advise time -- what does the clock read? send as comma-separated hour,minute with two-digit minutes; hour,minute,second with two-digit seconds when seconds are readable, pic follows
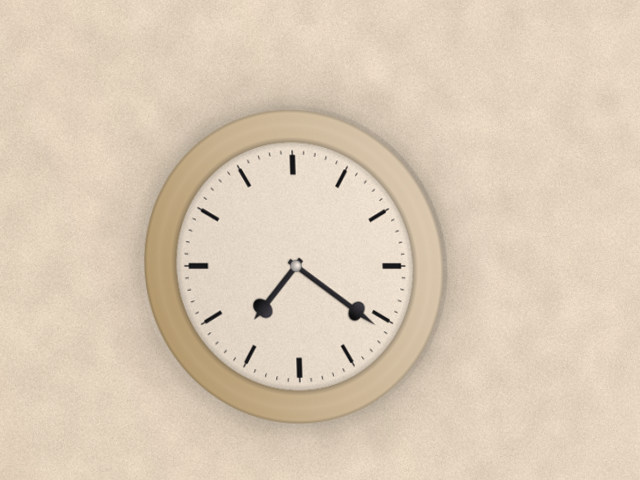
7,21
